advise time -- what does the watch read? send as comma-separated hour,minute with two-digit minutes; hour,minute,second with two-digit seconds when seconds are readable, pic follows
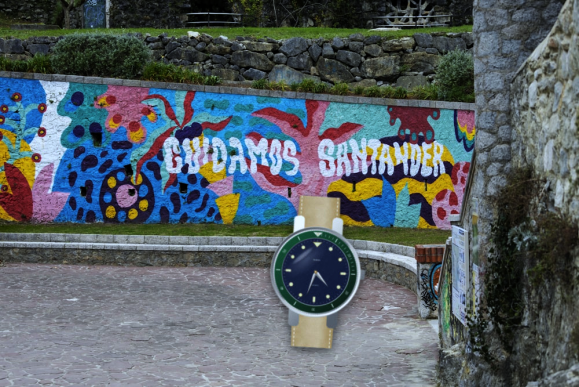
4,33
